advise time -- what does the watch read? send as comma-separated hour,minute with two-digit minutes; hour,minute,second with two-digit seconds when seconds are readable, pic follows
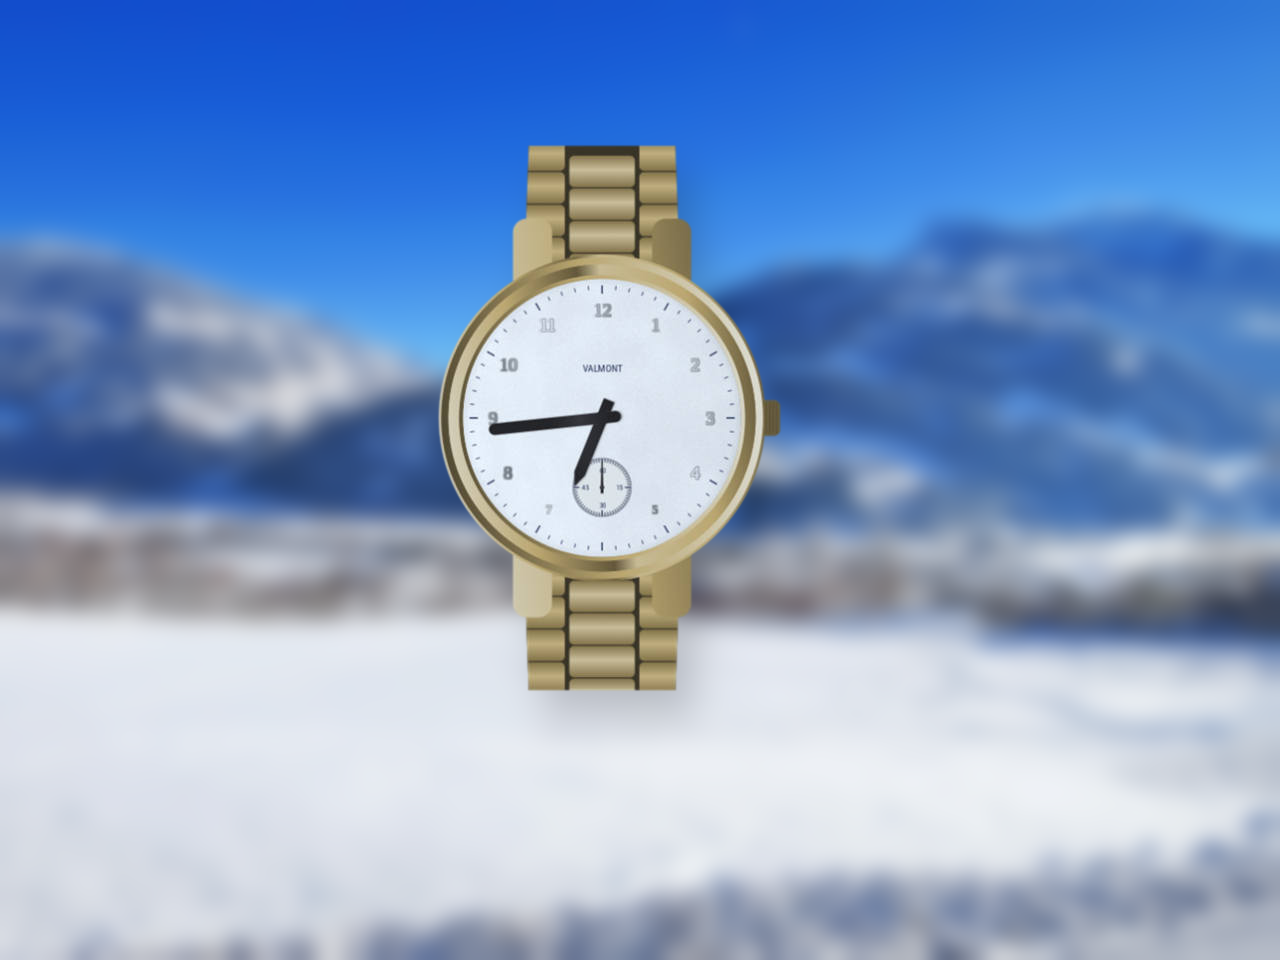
6,44
